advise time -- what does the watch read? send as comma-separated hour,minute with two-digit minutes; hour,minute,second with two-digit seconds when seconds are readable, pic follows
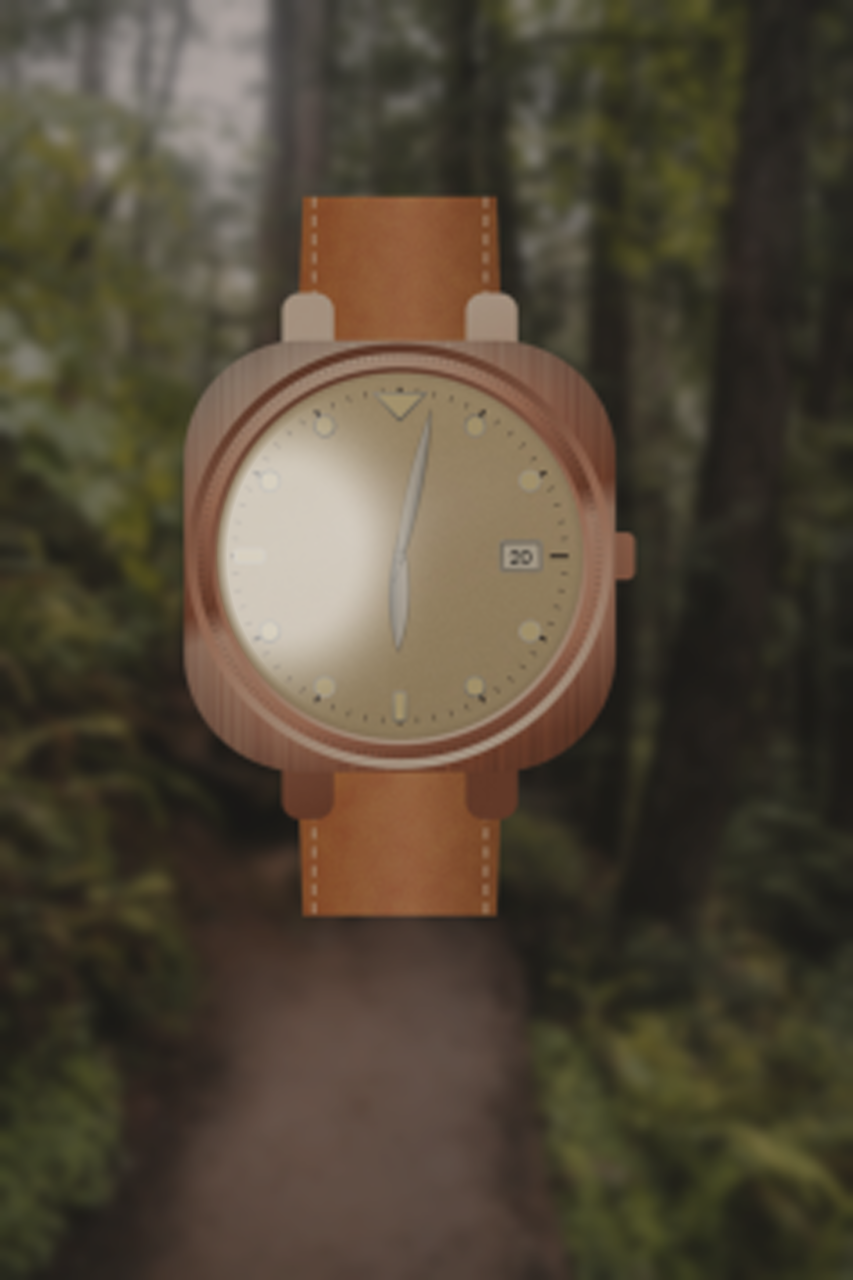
6,02
